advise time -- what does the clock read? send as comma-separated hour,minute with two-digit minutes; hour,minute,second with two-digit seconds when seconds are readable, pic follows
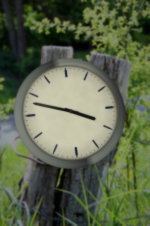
3,48
